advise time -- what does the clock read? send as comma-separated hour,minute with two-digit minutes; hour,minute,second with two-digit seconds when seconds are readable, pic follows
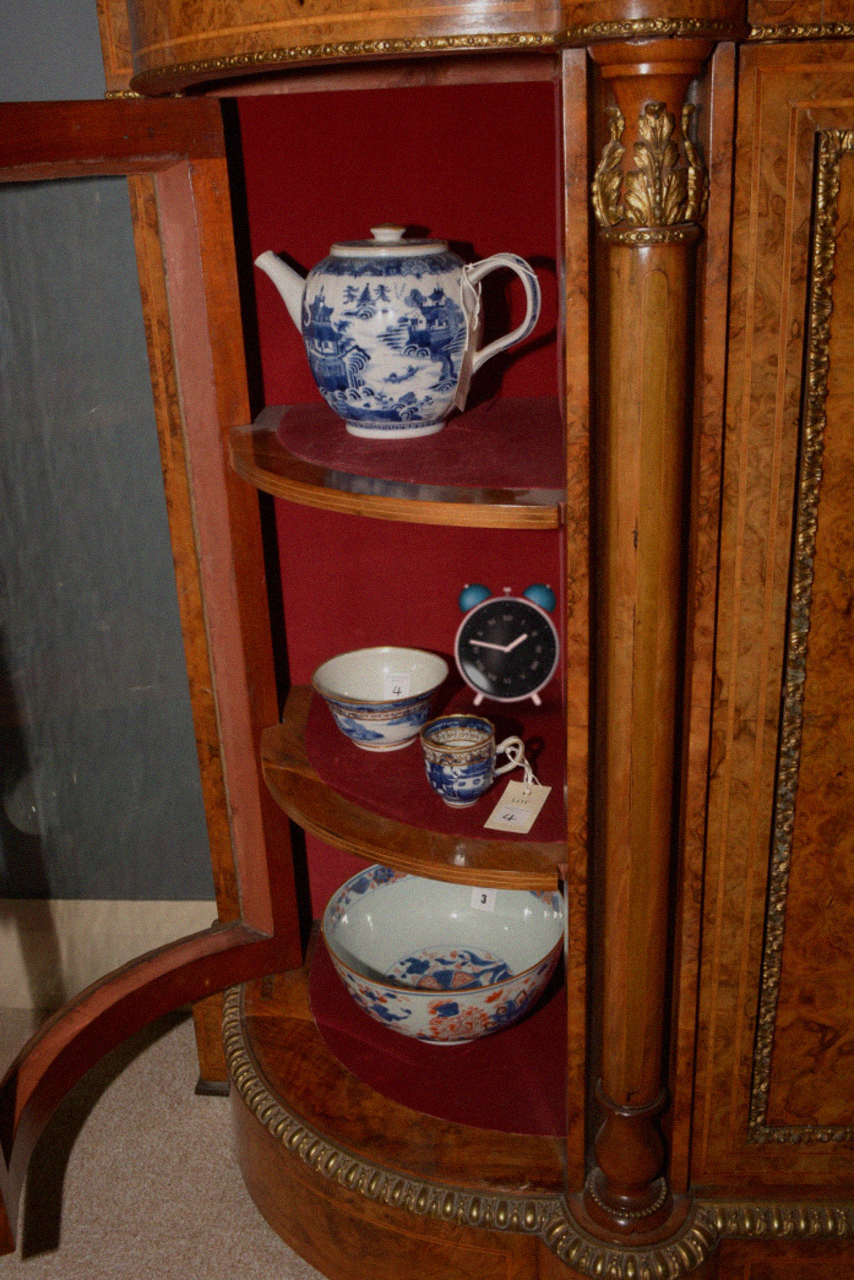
1,47
